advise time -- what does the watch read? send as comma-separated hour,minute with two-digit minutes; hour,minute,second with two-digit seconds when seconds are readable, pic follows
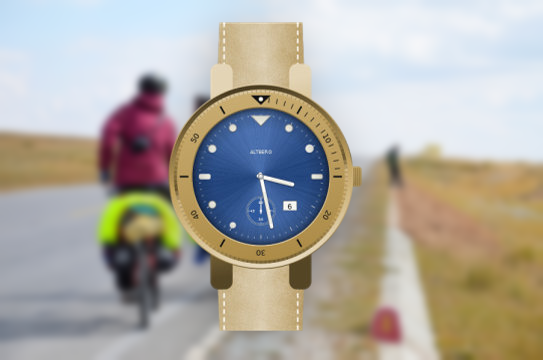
3,28
